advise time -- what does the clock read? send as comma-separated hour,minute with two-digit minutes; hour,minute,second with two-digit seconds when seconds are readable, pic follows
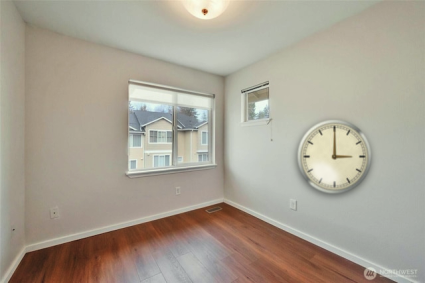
3,00
